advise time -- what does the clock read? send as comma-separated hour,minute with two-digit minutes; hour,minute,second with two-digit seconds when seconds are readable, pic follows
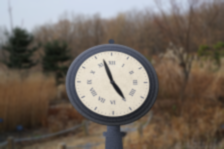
4,57
